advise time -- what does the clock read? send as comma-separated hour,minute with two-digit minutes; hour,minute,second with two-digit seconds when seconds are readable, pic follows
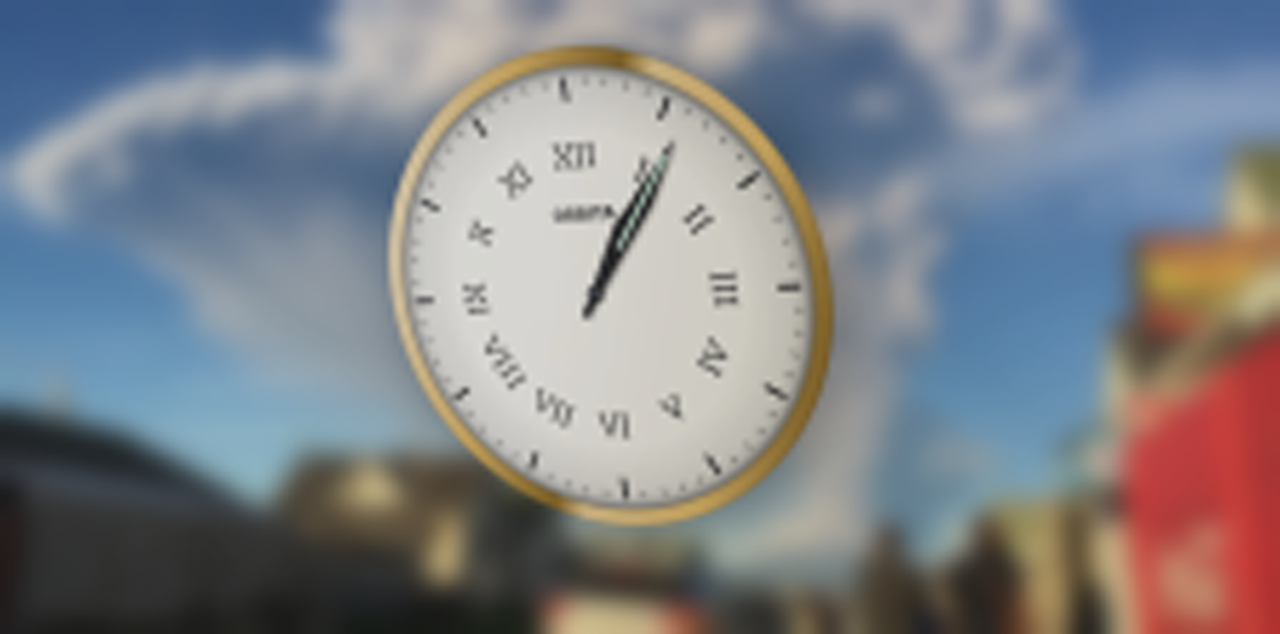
1,06
